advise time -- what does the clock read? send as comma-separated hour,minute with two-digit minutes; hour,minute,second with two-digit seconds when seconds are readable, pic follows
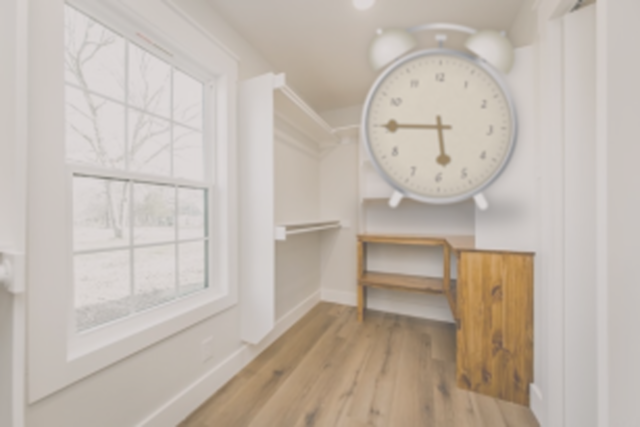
5,45
